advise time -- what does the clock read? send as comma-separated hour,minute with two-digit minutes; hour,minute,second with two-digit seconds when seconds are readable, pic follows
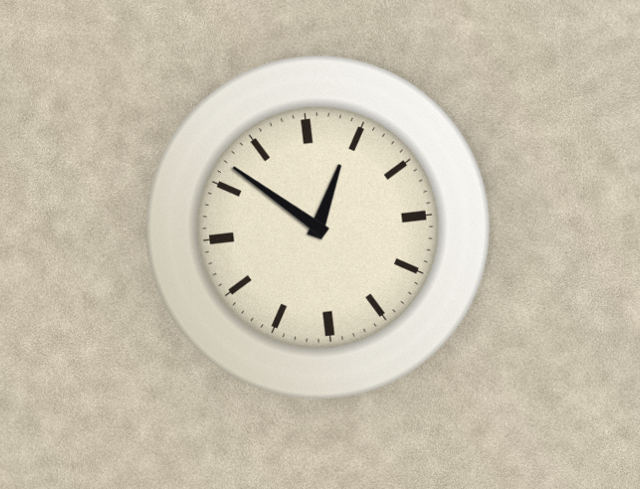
12,52
